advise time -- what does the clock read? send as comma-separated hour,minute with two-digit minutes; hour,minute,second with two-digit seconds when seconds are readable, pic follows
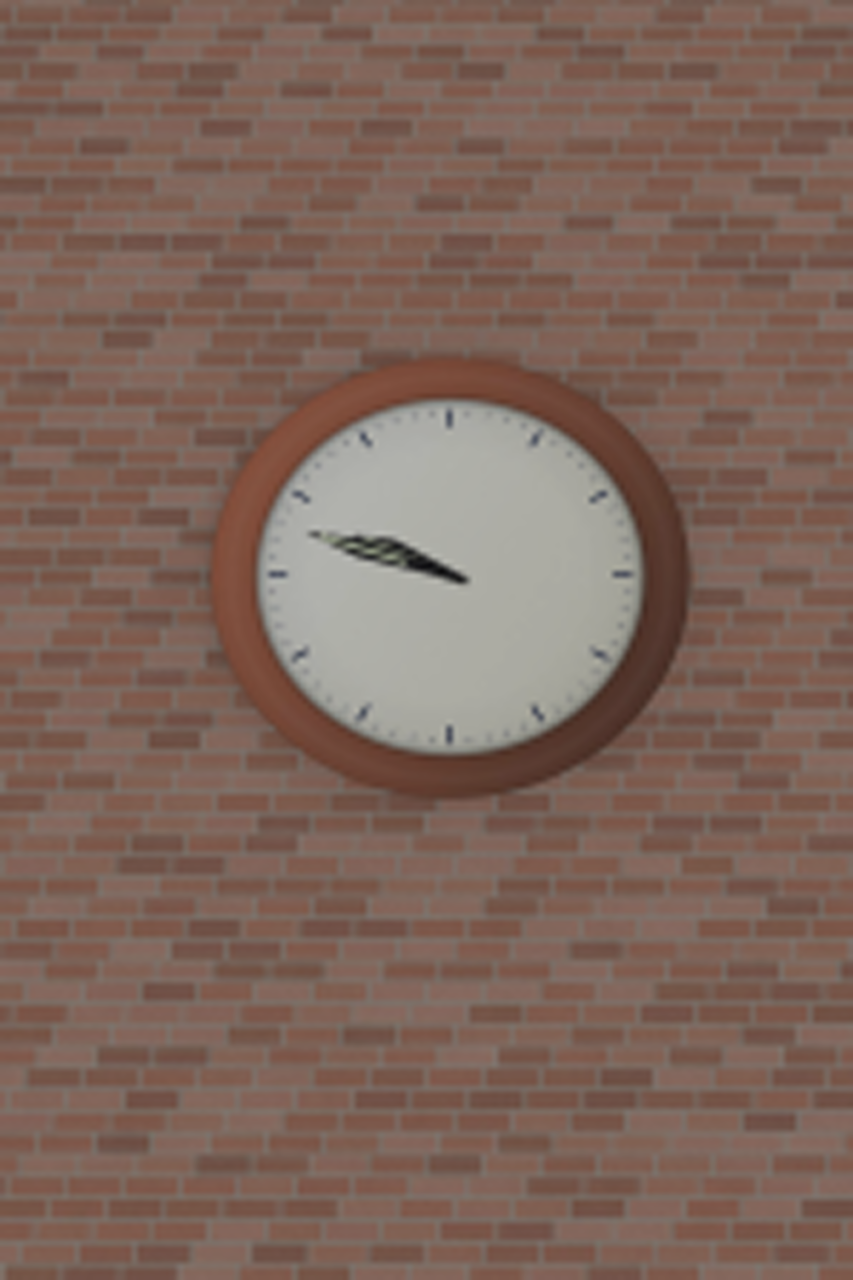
9,48
